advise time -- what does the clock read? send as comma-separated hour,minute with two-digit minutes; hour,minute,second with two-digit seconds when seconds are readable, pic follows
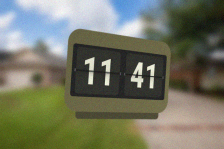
11,41
